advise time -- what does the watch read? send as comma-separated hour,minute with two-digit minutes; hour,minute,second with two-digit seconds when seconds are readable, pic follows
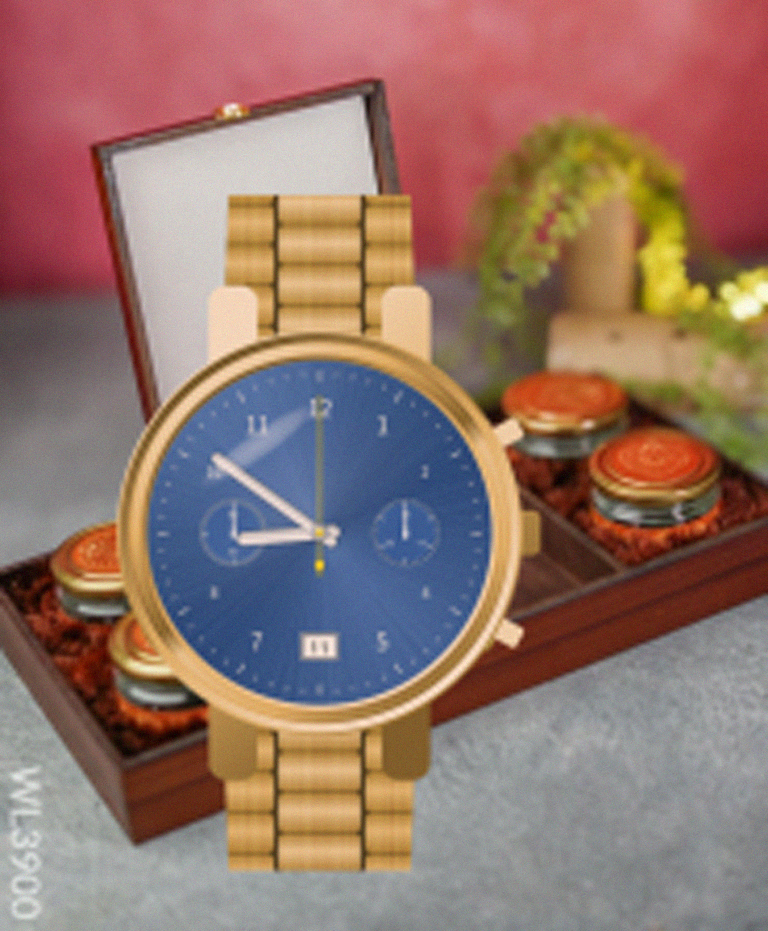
8,51
